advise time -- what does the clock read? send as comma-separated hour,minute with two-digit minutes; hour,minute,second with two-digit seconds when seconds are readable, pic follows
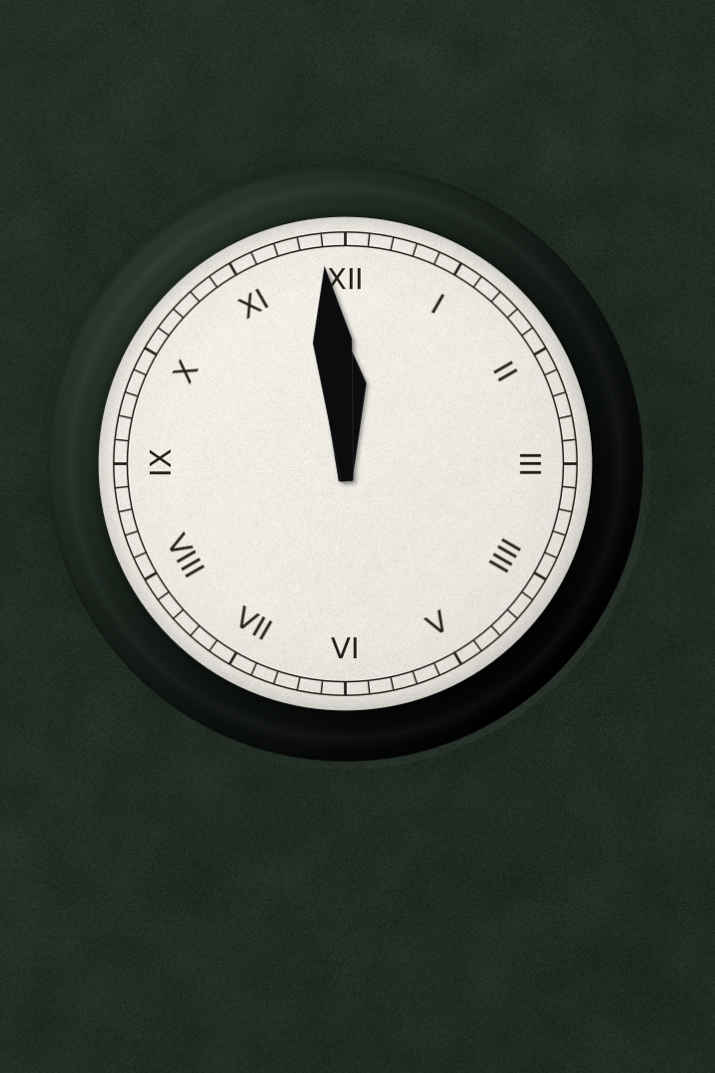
11,59
